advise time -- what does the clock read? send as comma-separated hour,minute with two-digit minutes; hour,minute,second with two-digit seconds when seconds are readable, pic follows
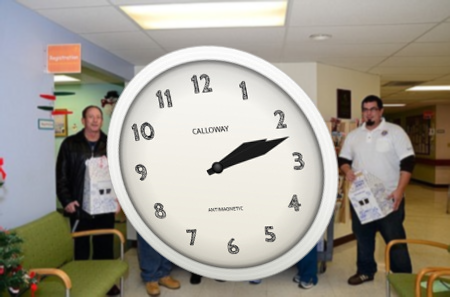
2,12
